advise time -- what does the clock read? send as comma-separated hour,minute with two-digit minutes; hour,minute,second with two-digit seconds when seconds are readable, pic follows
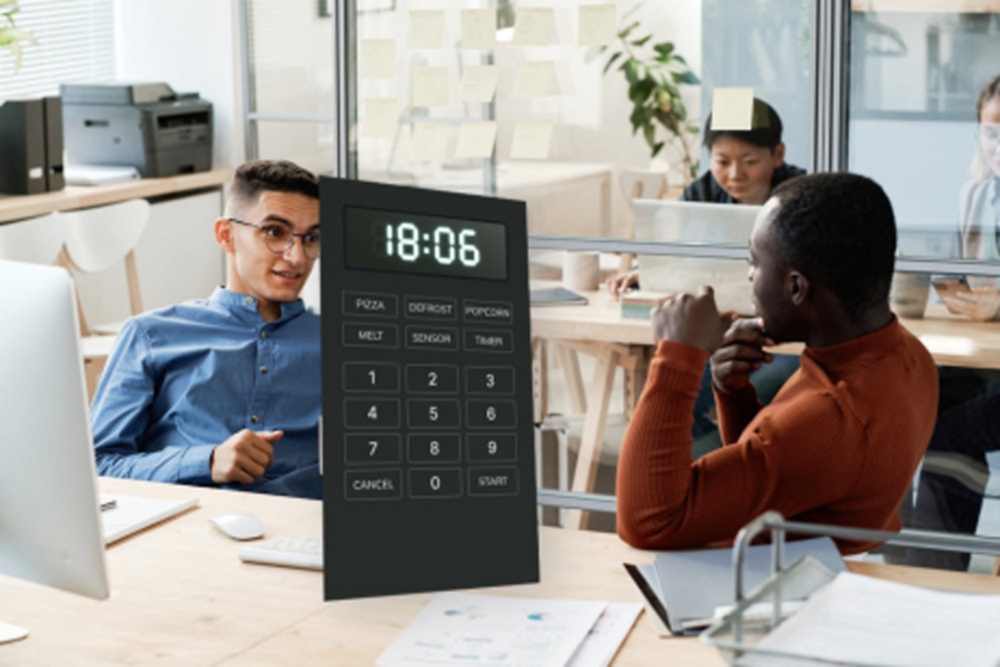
18,06
